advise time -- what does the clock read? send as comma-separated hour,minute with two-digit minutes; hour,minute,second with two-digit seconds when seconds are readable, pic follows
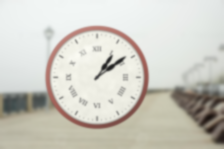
1,09
